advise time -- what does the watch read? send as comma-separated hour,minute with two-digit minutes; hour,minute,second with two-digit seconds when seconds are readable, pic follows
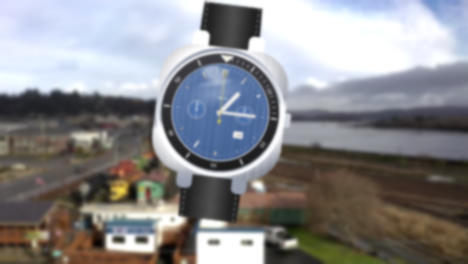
1,15
